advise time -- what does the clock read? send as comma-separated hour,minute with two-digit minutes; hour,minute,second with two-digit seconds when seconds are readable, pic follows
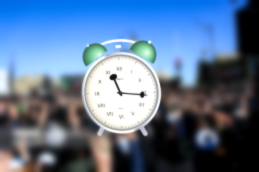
11,16
